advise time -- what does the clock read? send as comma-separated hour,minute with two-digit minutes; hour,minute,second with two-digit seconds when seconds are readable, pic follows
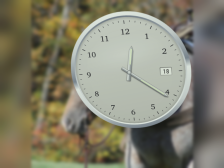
12,21
